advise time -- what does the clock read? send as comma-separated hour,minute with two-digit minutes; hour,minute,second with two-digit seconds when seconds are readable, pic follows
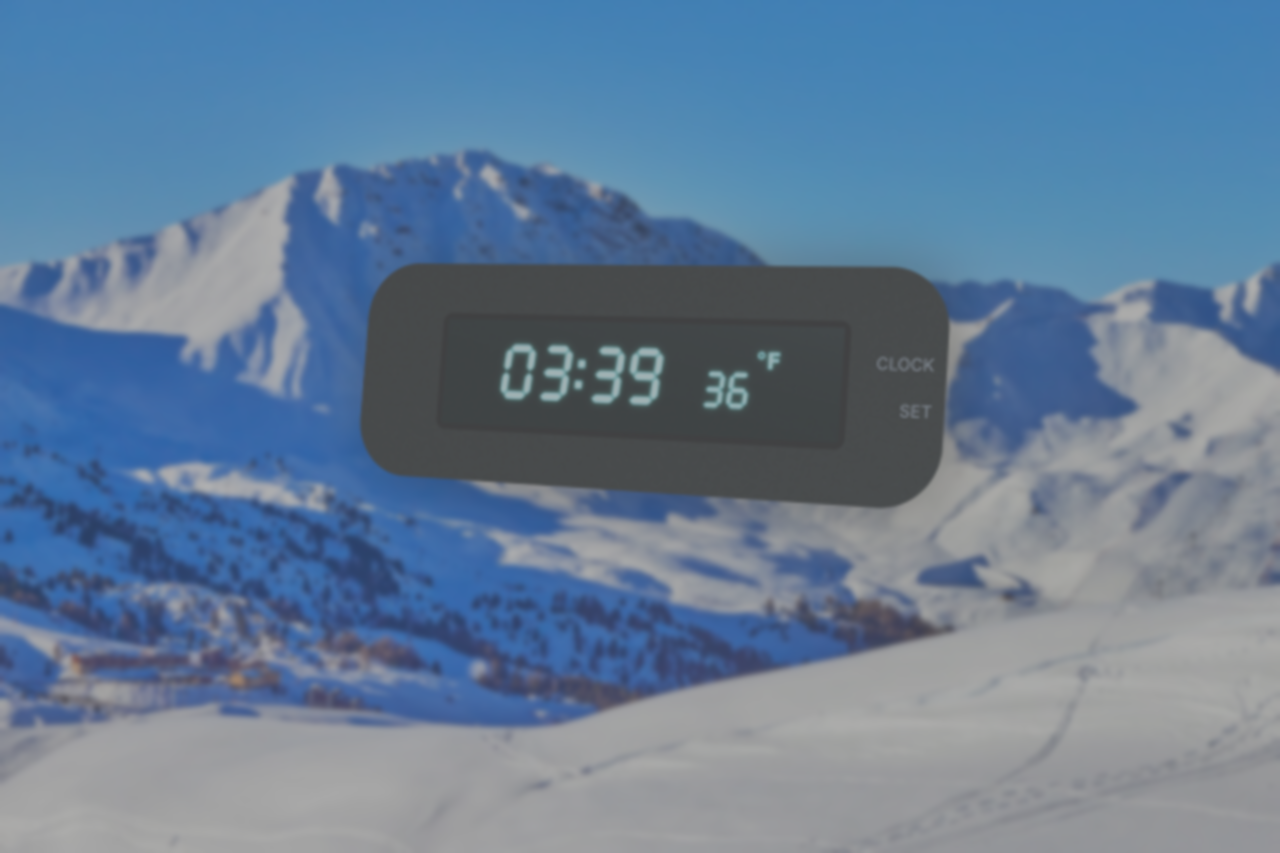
3,39
